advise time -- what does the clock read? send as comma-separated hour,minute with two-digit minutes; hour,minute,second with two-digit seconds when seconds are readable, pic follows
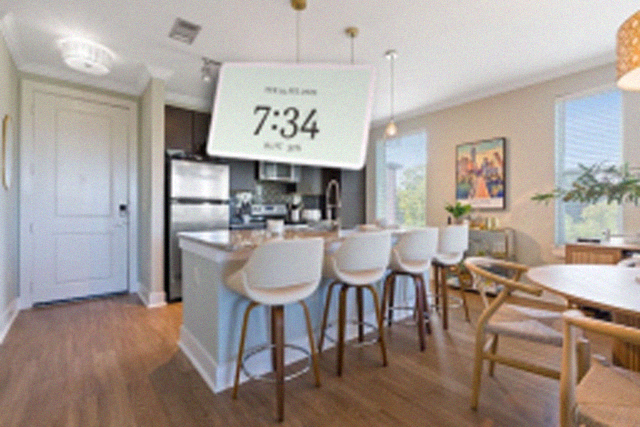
7,34
